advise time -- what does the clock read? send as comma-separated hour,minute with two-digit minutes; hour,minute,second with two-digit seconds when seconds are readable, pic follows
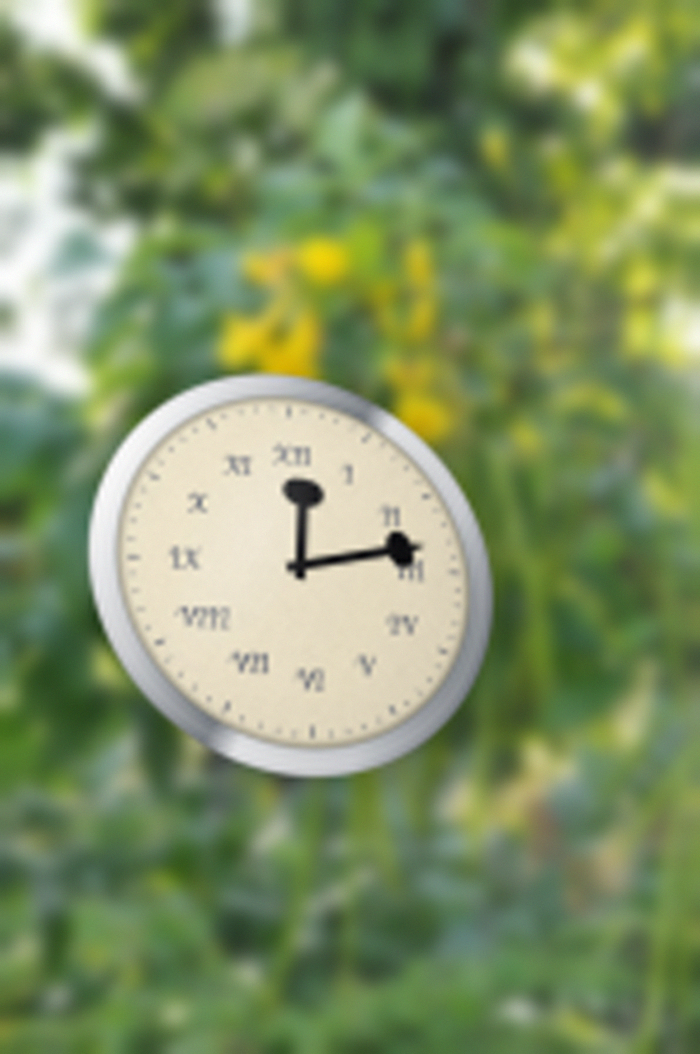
12,13
